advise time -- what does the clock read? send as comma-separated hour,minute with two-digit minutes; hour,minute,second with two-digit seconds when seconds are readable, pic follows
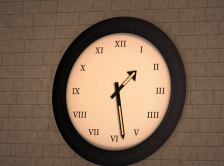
1,28
